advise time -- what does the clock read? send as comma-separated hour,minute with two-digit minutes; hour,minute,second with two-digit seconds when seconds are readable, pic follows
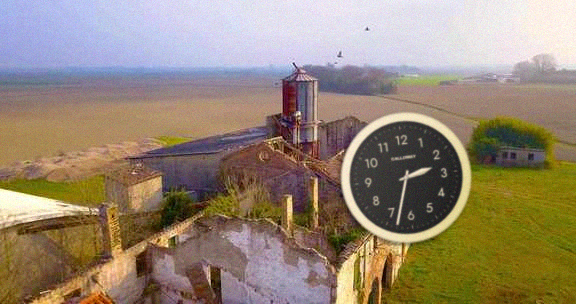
2,33
